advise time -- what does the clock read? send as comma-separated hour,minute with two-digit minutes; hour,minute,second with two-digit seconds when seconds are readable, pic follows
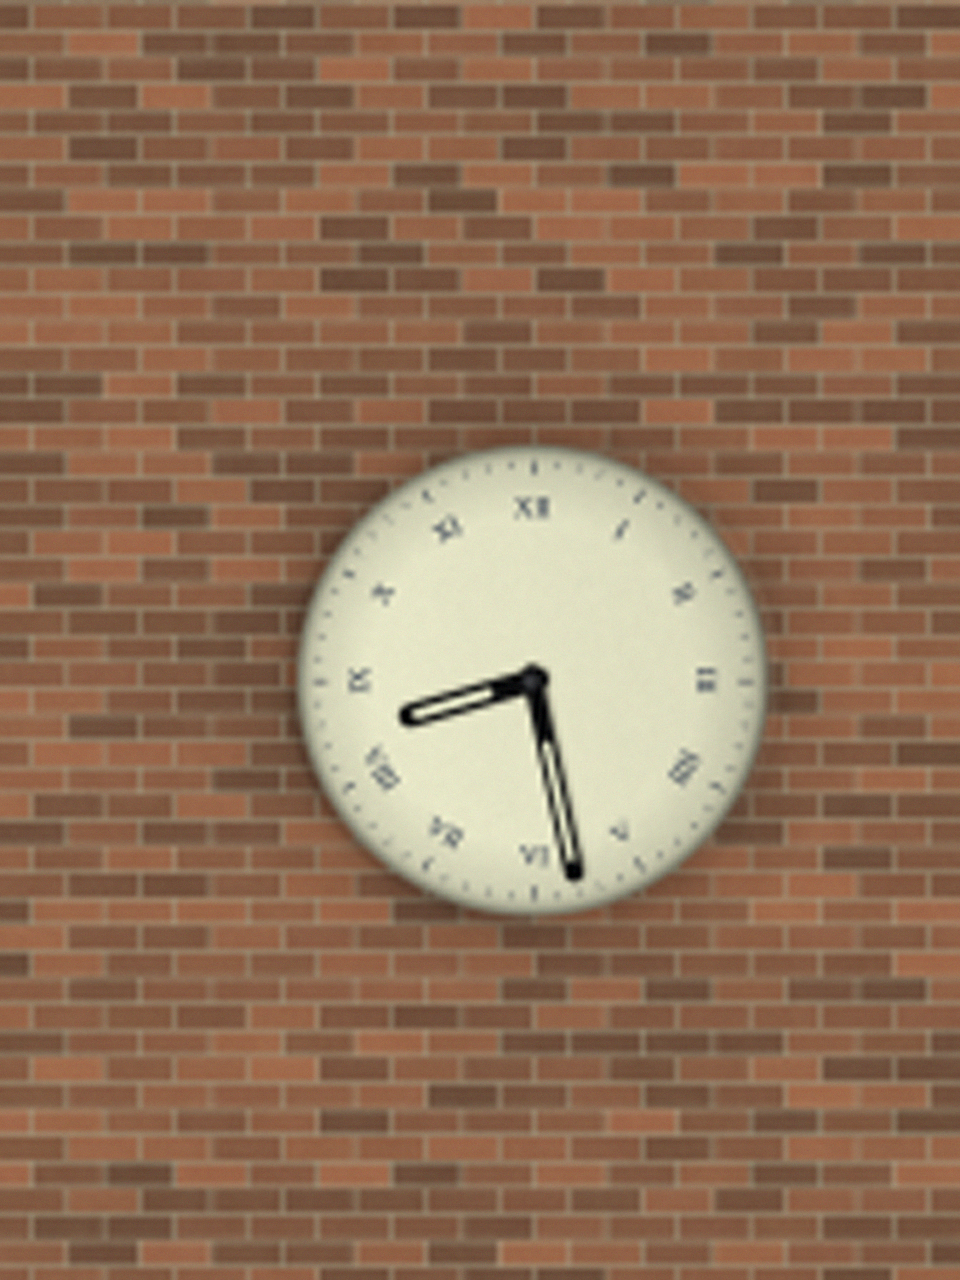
8,28
